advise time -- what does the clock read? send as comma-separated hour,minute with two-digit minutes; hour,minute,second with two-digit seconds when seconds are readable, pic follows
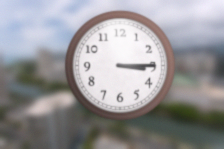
3,15
